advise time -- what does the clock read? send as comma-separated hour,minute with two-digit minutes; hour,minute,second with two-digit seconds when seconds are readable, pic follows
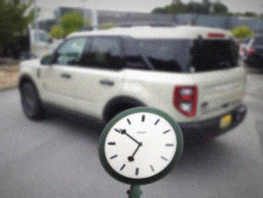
6,51
